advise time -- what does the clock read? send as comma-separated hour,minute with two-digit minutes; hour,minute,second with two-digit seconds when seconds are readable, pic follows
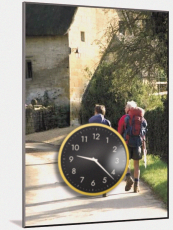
9,22
